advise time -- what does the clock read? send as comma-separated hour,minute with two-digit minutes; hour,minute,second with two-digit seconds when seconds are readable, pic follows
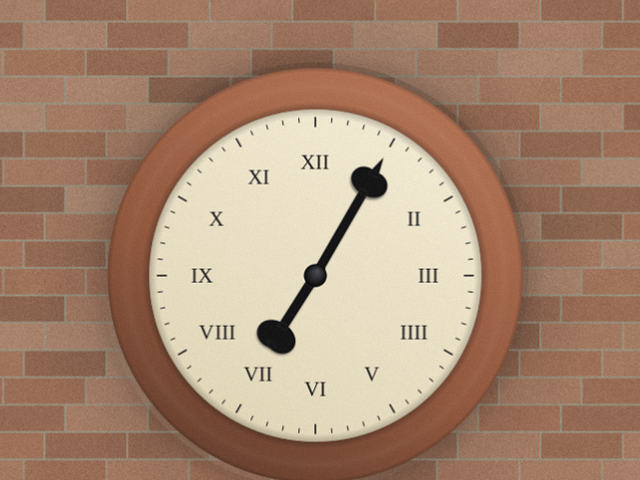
7,05
